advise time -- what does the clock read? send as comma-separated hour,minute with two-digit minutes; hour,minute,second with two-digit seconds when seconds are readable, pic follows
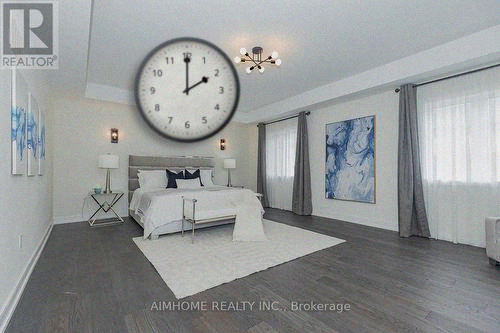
2,00
